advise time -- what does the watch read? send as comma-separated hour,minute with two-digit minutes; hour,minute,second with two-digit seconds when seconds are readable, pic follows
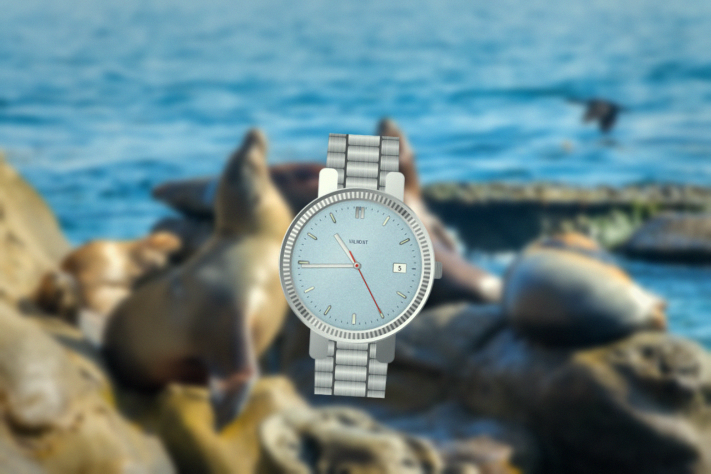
10,44,25
